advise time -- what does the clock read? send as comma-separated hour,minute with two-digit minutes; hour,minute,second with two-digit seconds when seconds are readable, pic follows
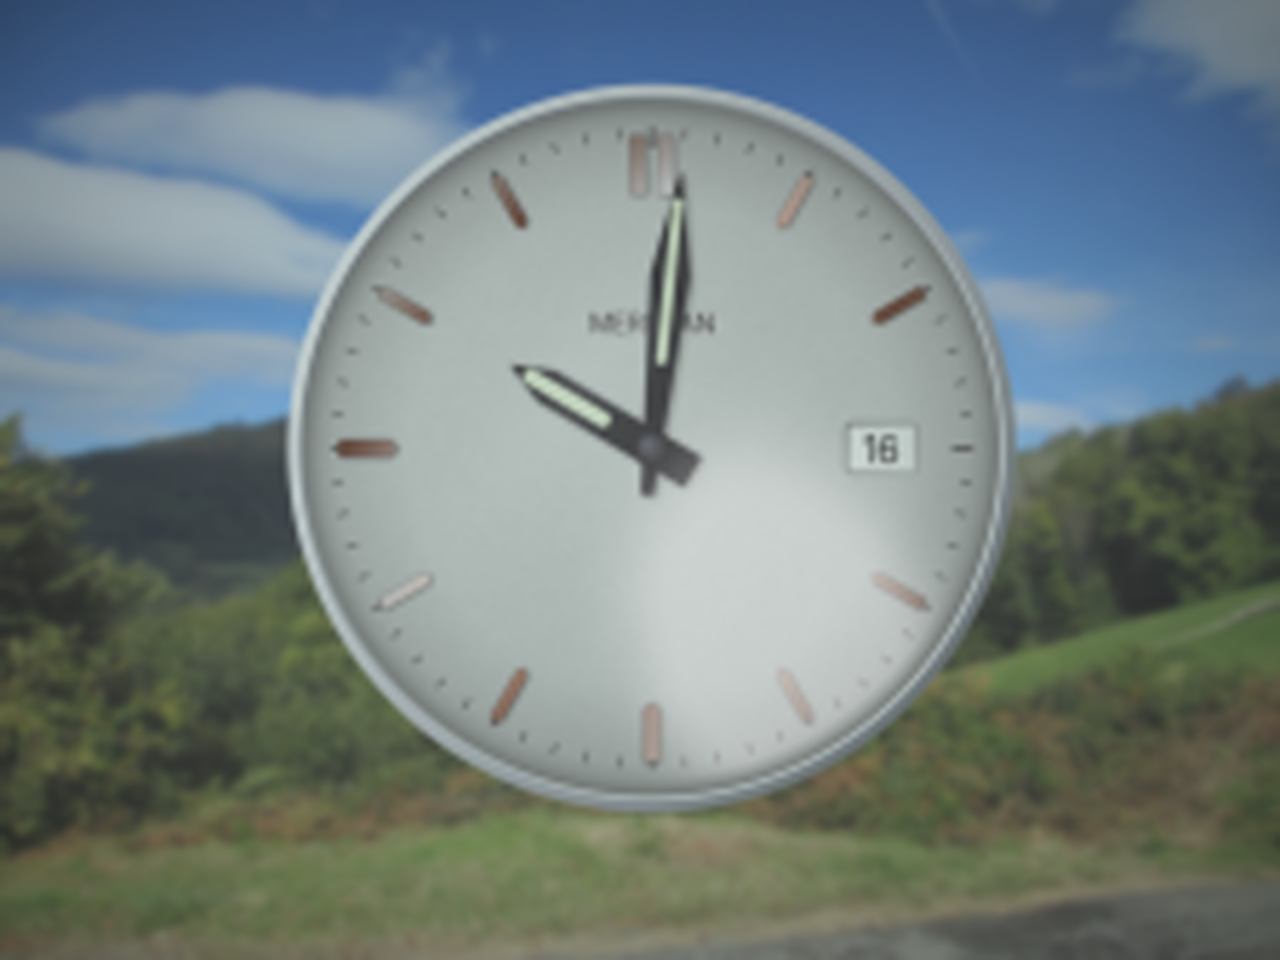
10,01
